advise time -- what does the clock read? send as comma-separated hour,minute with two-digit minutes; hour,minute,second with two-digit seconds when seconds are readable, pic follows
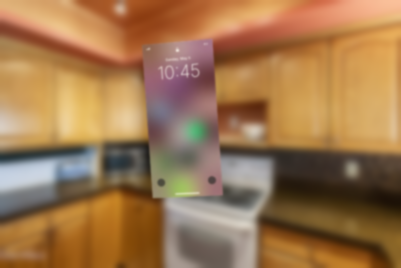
10,45
